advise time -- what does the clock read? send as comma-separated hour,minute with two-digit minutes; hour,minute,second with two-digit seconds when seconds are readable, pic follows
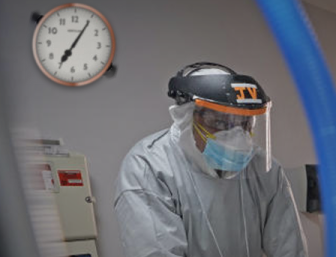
7,05
